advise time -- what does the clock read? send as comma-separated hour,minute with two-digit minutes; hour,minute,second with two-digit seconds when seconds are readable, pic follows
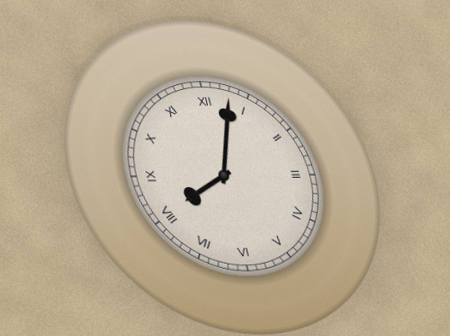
8,03
